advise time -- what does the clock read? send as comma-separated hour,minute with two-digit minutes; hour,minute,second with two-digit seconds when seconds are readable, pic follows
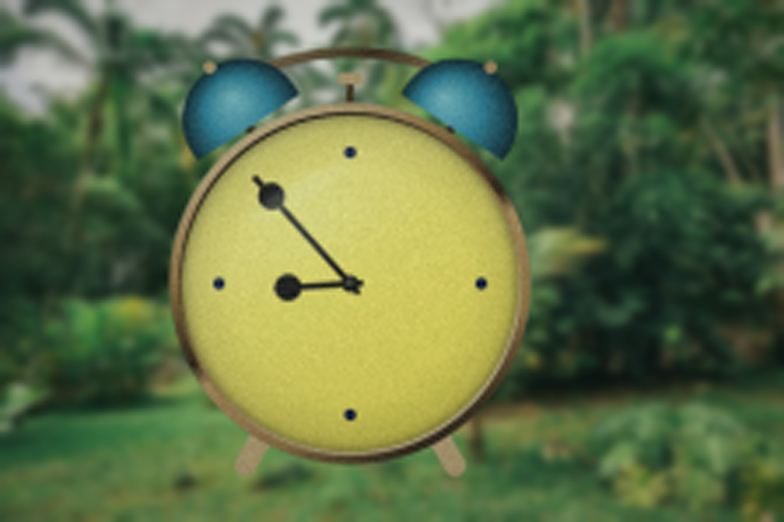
8,53
